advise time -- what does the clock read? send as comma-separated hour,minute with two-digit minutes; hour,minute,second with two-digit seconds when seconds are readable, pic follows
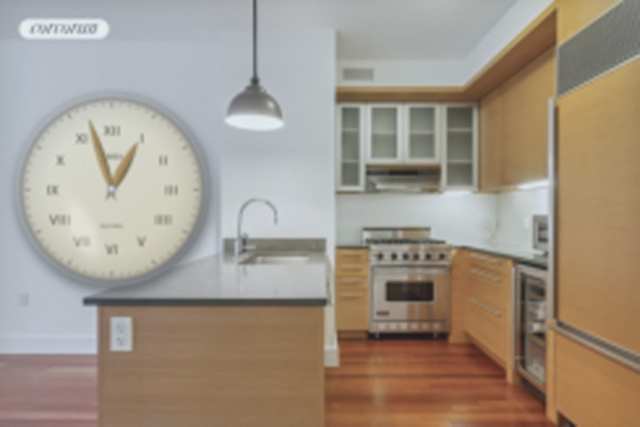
12,57
